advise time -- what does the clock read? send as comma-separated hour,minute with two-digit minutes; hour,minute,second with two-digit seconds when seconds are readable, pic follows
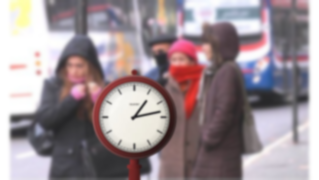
1,13
